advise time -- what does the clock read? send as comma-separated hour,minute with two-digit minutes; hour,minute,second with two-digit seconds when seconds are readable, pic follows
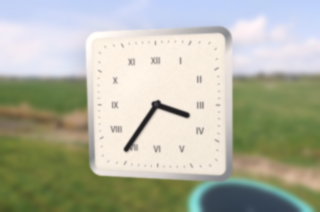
3,36
